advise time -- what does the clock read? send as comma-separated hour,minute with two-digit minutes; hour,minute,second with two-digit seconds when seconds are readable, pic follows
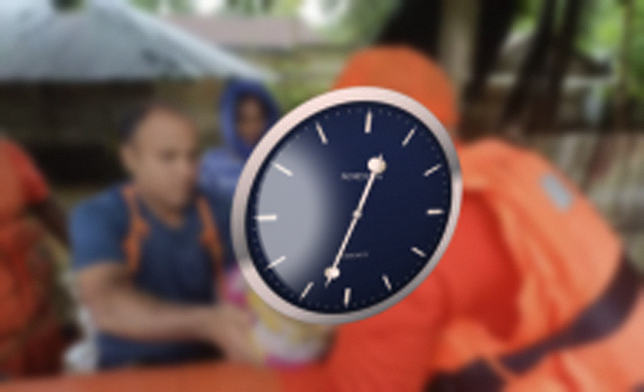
12,33
